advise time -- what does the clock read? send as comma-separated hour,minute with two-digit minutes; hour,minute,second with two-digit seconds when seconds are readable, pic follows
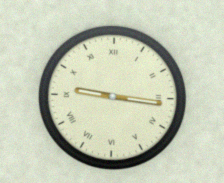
9,16
